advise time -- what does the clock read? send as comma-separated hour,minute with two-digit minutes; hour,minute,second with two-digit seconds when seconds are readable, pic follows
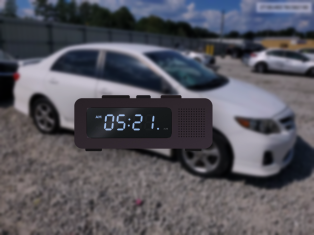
5,21
